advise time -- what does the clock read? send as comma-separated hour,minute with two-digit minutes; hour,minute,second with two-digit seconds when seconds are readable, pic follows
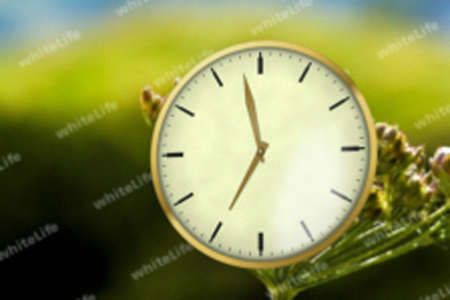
6,58
